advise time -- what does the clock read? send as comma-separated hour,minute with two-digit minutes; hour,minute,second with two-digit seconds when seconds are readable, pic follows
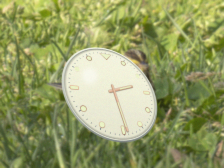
2,29
